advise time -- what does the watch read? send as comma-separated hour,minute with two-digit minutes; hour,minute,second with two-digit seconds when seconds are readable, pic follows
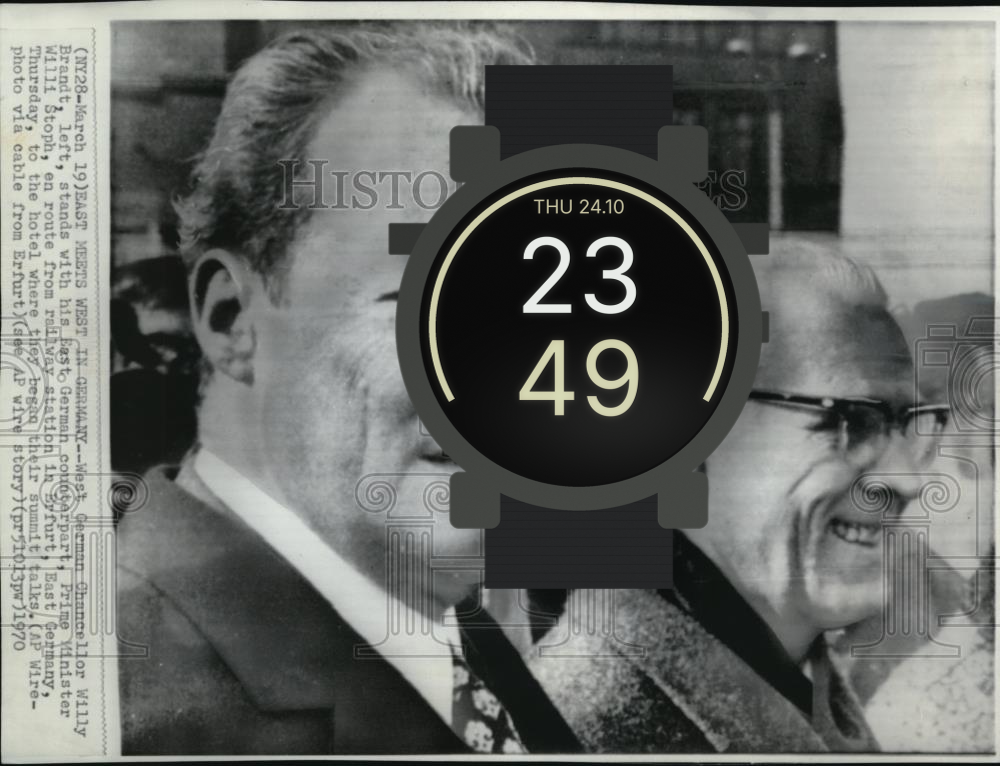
23,49
